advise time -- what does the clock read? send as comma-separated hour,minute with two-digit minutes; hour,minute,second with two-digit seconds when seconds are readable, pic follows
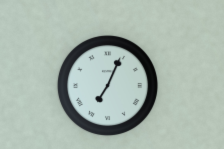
7,04
